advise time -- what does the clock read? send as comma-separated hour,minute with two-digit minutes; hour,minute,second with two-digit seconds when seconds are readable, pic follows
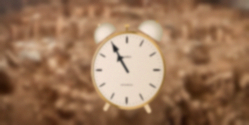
10,55
